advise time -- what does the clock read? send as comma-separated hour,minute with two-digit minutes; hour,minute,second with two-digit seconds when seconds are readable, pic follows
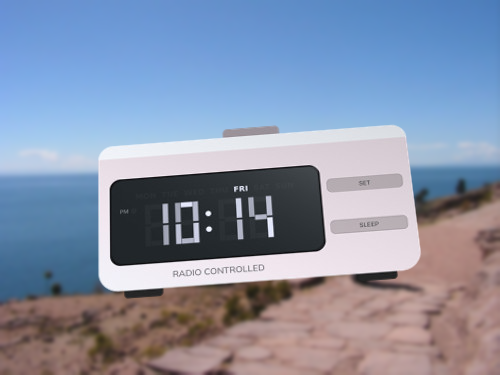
10,14
